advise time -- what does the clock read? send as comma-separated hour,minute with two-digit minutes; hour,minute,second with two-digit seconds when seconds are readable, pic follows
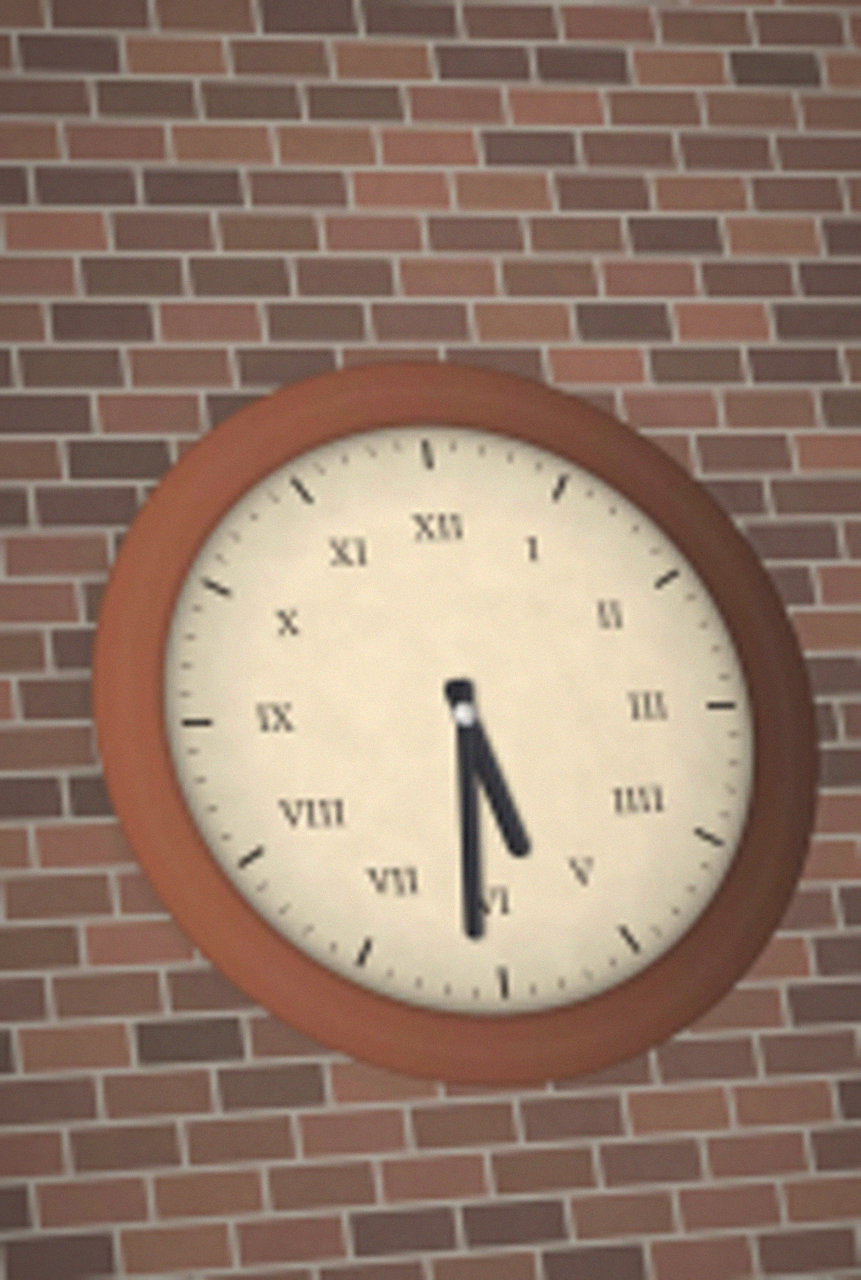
5,31
